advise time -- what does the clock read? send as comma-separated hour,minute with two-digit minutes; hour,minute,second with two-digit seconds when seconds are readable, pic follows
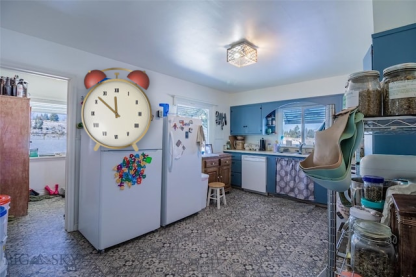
11,52
